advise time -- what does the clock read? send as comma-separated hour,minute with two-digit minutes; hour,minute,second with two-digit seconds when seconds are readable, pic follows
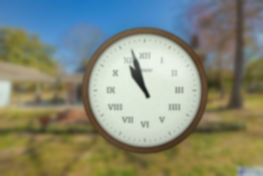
10,57
